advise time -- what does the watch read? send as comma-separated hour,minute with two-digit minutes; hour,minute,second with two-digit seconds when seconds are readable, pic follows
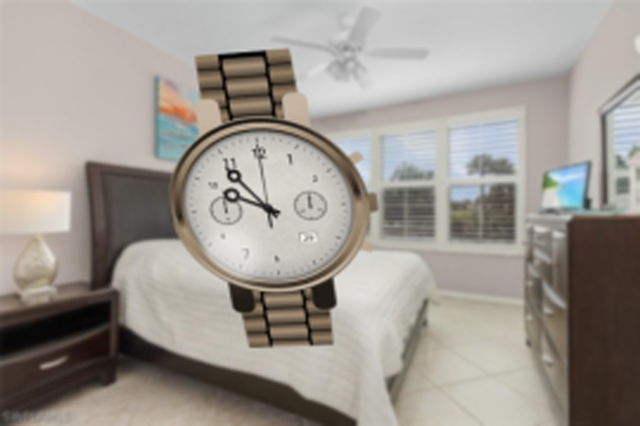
9,54
